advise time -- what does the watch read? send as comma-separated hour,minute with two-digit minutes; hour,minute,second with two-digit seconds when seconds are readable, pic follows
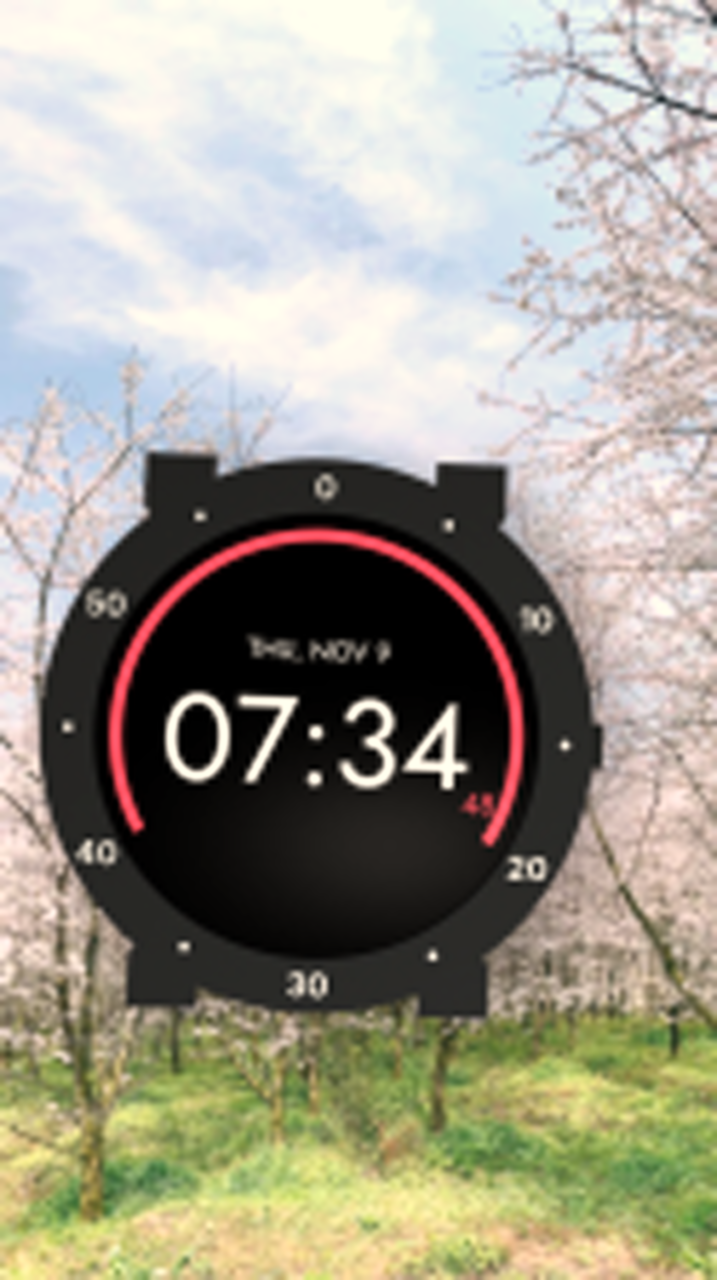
7,34
